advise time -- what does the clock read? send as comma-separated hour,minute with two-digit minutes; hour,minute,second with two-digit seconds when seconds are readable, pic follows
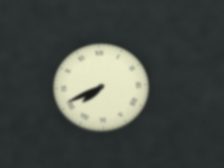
7,41
